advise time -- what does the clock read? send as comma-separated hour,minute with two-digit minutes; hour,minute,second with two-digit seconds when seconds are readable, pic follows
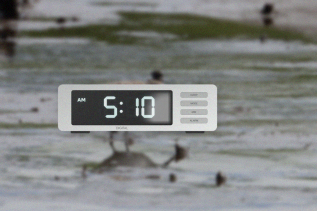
5,10
